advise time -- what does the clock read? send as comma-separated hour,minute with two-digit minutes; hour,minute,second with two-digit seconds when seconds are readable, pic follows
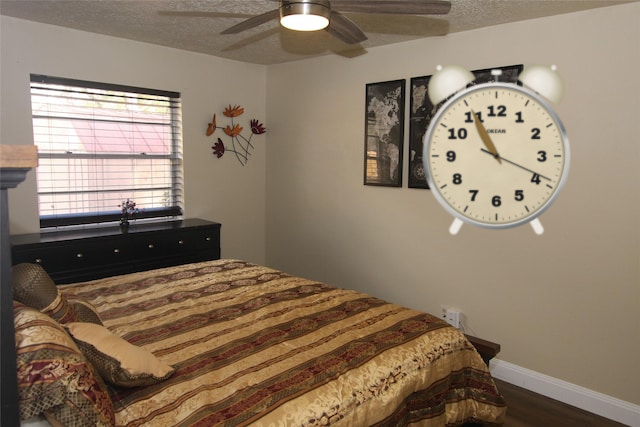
10,55,19
